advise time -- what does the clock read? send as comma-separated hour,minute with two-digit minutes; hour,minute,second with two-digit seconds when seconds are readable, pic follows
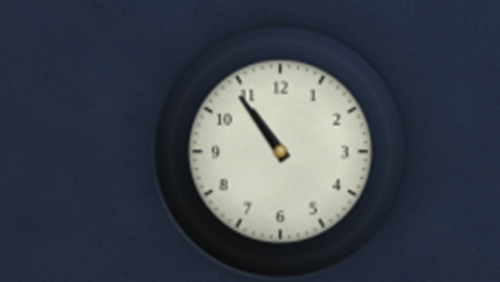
10,54
